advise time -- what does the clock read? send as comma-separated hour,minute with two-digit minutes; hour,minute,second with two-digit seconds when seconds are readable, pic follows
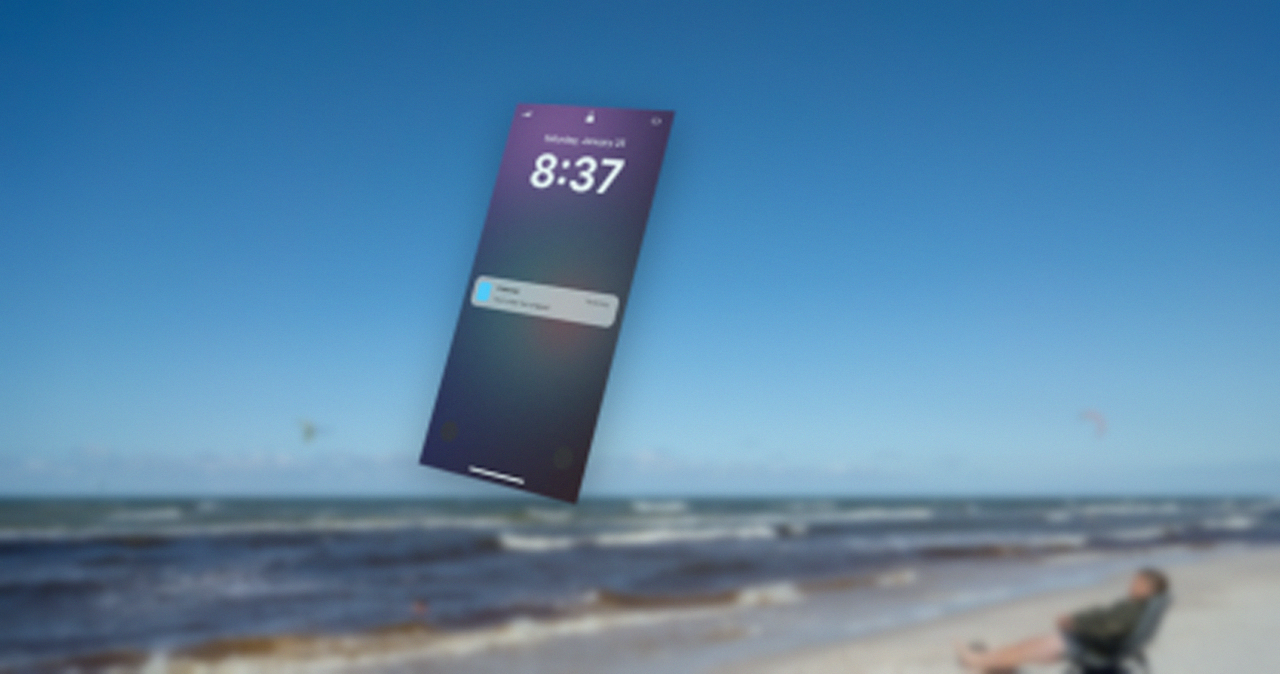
8,37
